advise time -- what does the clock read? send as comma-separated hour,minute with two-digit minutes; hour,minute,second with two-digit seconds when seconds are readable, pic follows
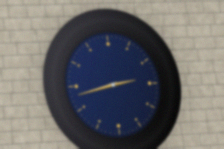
2,43
